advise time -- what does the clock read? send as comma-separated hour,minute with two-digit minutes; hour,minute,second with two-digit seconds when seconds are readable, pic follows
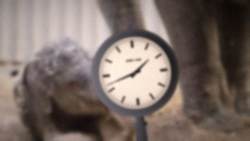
1,42
